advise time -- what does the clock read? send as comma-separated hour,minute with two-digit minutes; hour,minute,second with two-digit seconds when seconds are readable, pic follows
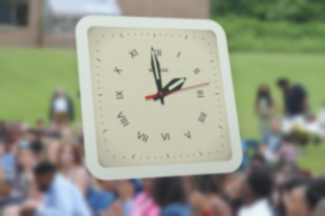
1,59,13
